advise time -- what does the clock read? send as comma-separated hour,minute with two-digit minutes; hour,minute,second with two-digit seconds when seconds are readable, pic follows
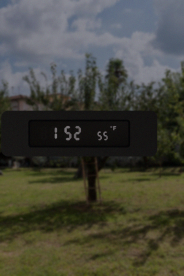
1,52
